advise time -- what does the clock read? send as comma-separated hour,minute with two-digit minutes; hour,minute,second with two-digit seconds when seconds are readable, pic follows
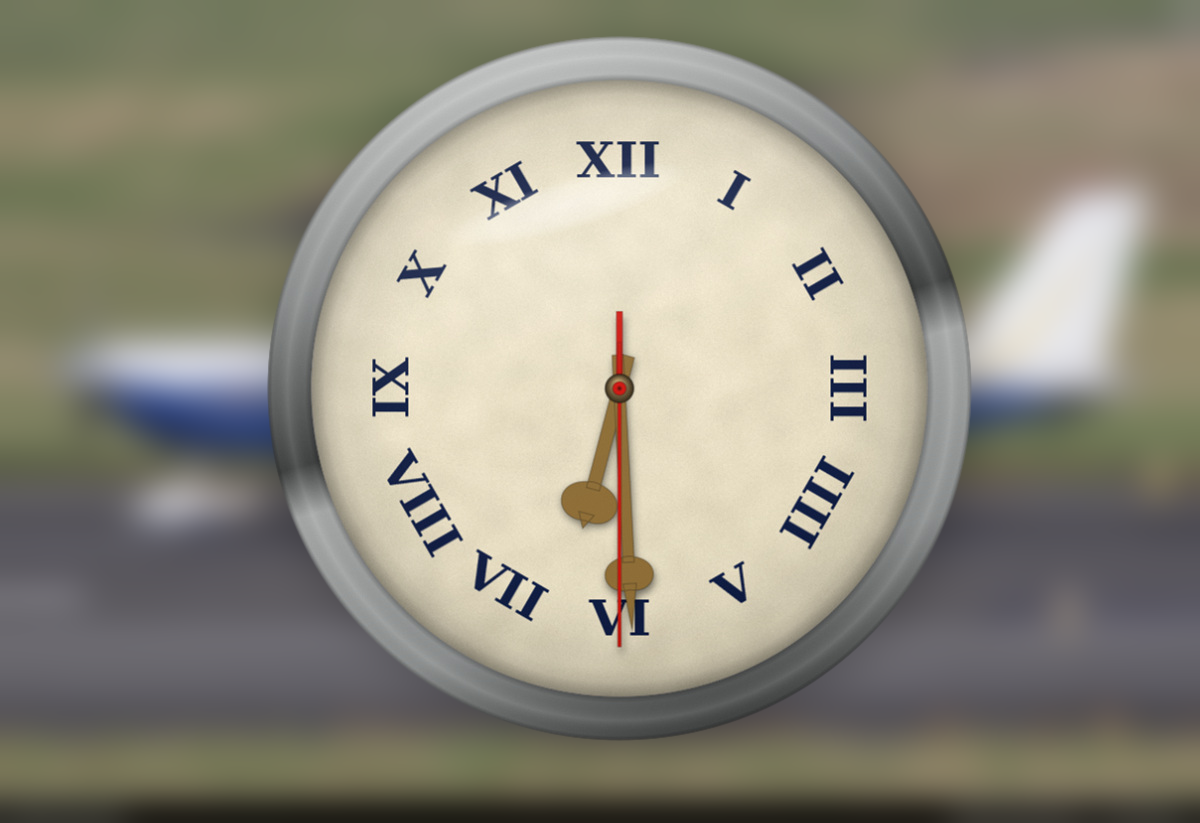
6,29,30
